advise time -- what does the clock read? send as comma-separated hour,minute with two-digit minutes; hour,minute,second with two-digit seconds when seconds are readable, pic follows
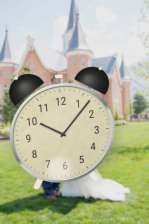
10,07
